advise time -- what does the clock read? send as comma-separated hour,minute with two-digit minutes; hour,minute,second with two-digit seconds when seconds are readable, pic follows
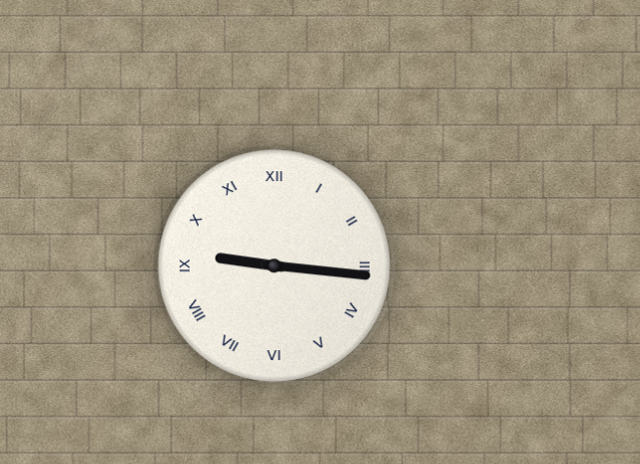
9,16
